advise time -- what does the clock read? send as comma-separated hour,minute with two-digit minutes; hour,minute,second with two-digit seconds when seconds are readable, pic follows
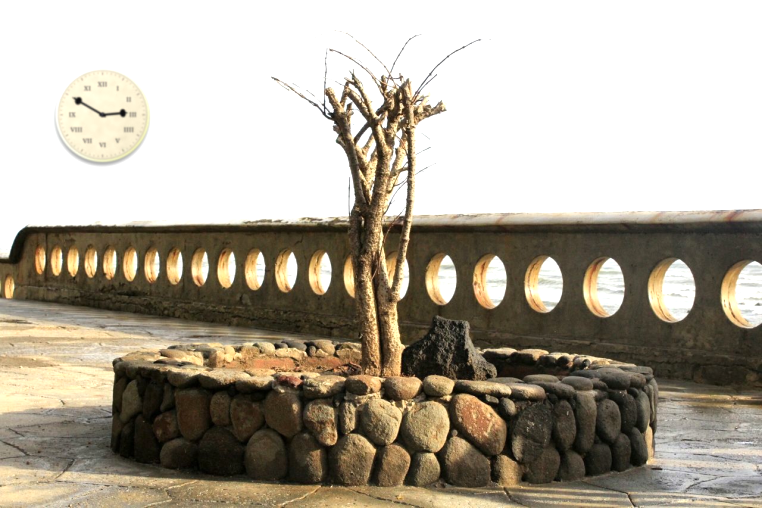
2,50
